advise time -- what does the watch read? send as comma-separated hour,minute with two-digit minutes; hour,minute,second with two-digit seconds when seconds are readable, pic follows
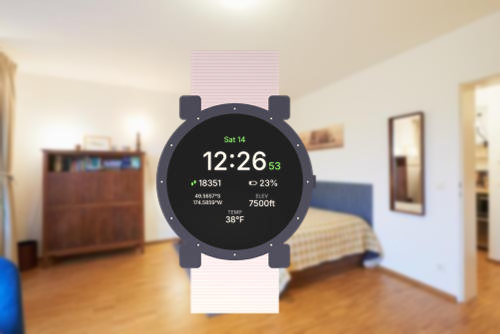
12,26,53
